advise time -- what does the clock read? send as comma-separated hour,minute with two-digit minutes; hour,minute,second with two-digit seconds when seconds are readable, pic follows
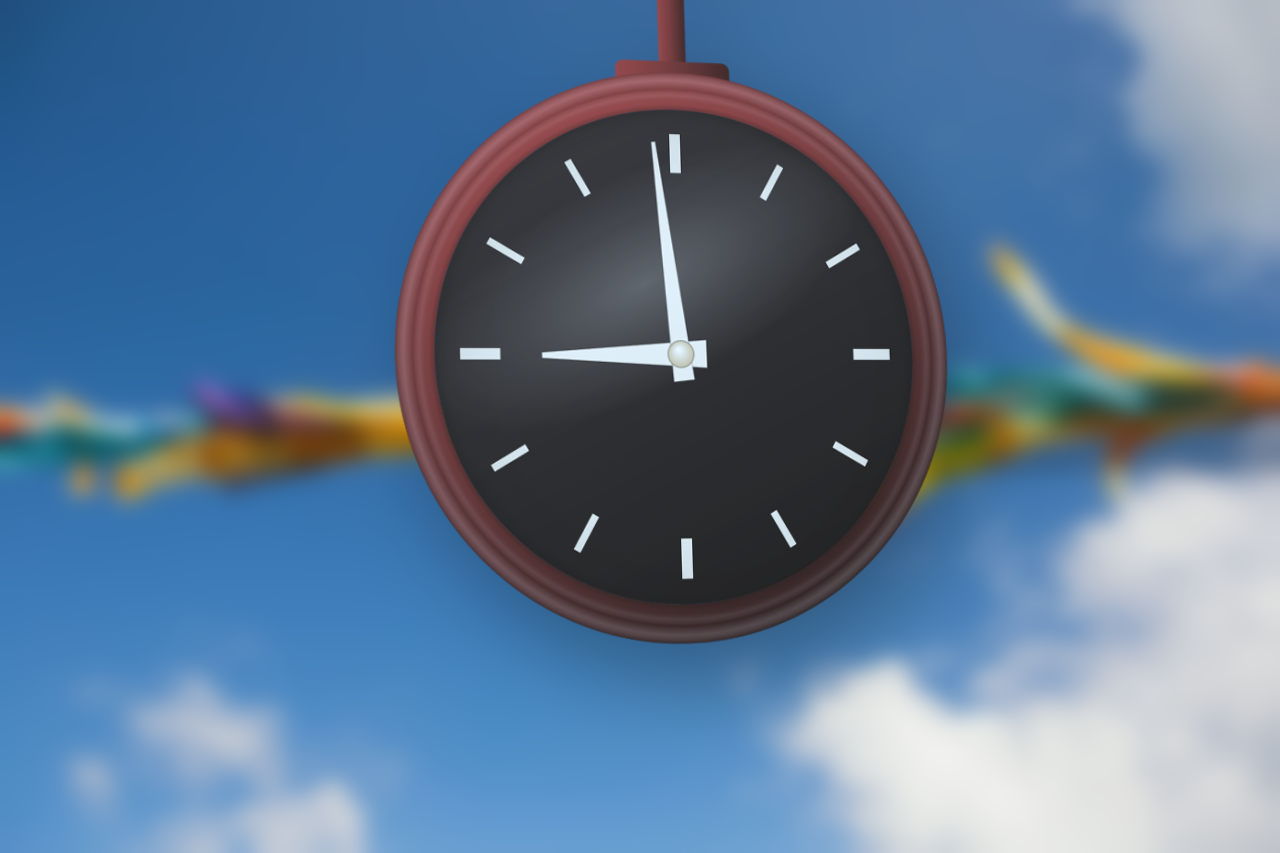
8,59
